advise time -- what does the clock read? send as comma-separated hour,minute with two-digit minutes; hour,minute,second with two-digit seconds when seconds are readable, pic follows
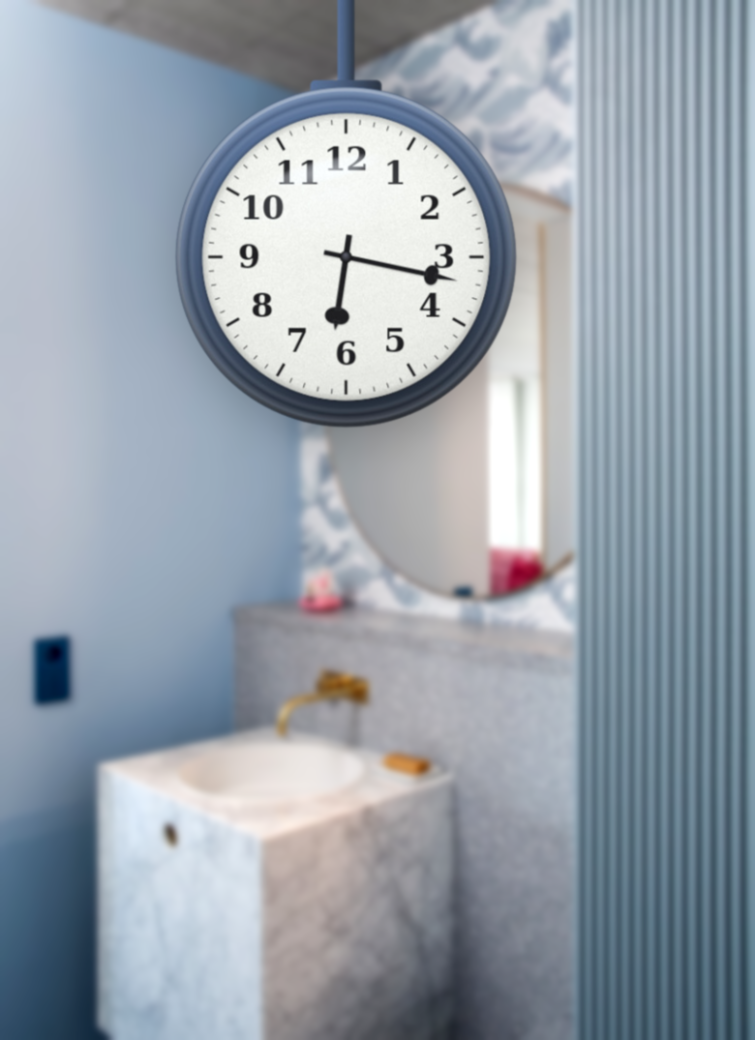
6,17
